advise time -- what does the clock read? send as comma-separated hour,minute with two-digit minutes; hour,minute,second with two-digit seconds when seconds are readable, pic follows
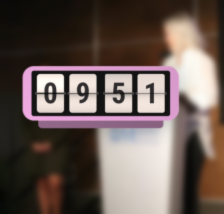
9,51
